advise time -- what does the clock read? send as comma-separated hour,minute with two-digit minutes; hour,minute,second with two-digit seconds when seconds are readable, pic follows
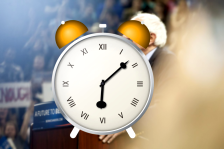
6,08
